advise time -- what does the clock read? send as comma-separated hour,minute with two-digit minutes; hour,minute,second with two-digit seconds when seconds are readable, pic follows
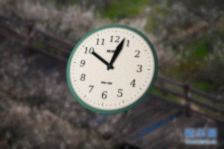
10,03
